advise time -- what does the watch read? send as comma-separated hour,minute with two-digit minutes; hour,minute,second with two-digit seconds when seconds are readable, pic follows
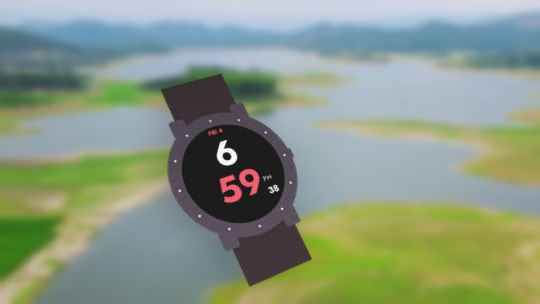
6,59,38
